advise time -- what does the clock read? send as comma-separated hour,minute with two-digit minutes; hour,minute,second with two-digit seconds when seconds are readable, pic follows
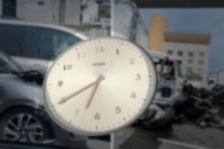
6,40
